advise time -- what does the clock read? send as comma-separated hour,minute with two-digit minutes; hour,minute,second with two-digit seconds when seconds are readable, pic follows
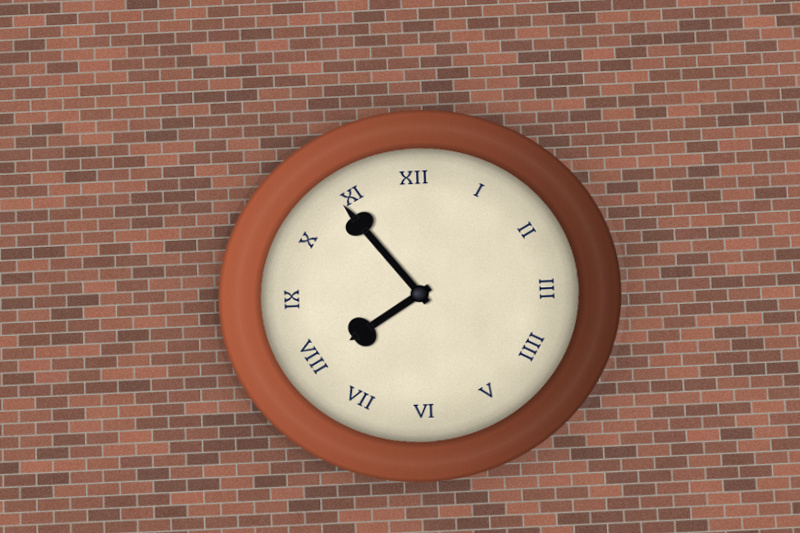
7,54
